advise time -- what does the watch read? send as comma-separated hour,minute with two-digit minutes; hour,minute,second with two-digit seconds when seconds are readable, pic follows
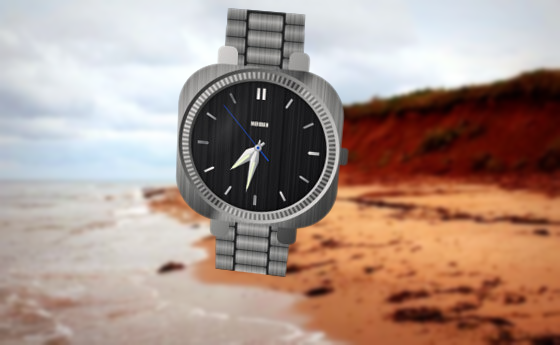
7,31,53
